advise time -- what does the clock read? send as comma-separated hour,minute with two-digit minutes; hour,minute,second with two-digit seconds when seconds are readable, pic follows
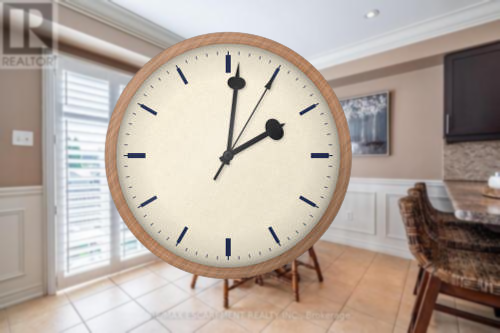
2,01,05
